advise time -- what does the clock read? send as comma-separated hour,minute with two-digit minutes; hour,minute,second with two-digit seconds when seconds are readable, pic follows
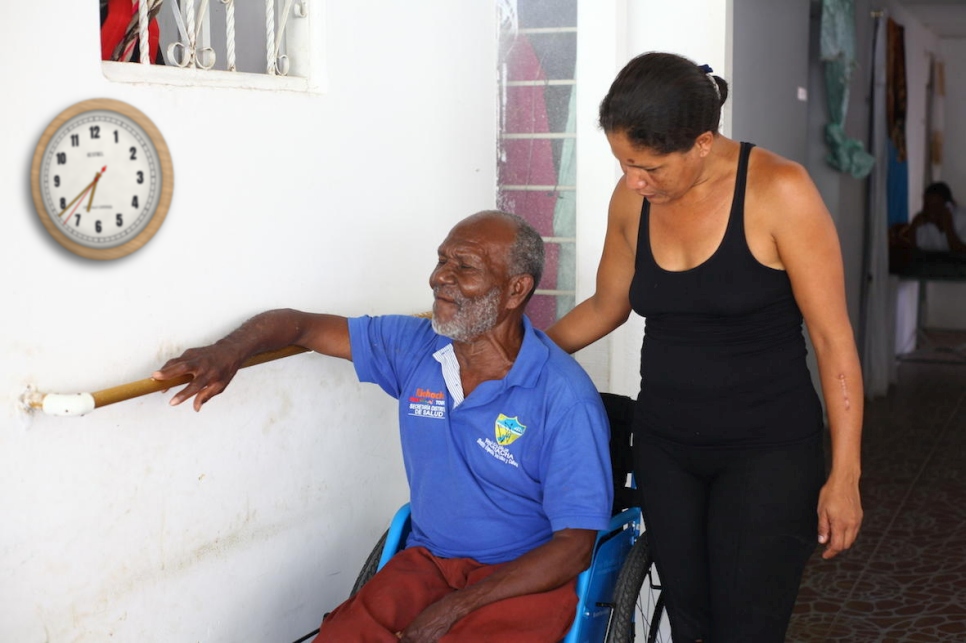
6,38,37
